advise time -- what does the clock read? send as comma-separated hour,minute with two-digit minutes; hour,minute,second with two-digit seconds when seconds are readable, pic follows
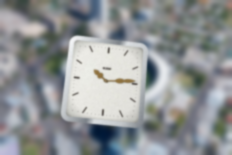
10,14
